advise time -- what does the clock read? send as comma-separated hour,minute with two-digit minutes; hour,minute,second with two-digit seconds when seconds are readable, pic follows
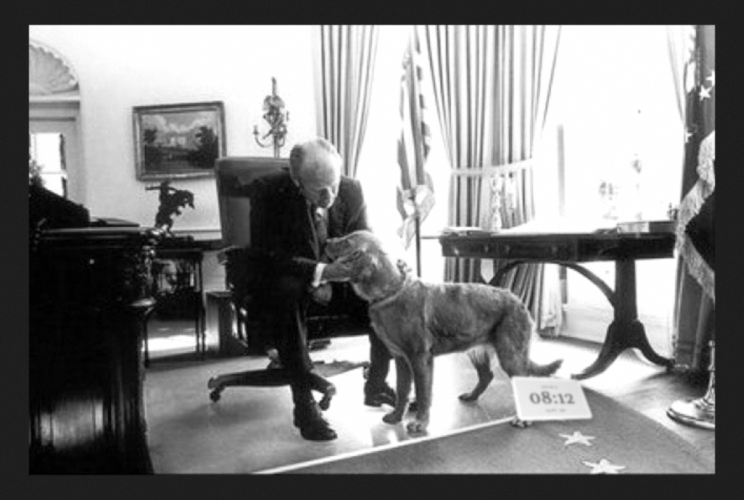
8,12
